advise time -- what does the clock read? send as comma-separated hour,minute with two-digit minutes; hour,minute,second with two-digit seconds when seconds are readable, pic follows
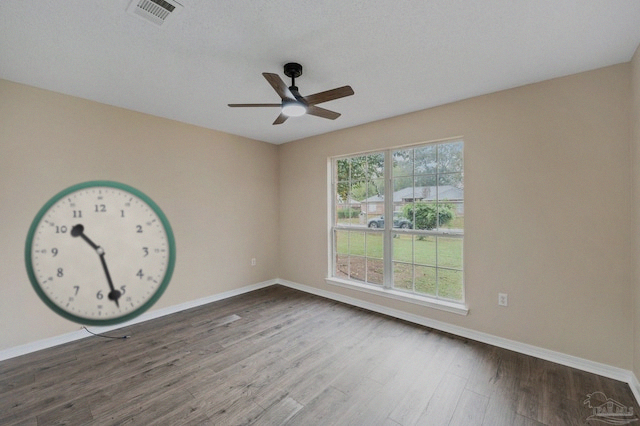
10,27
